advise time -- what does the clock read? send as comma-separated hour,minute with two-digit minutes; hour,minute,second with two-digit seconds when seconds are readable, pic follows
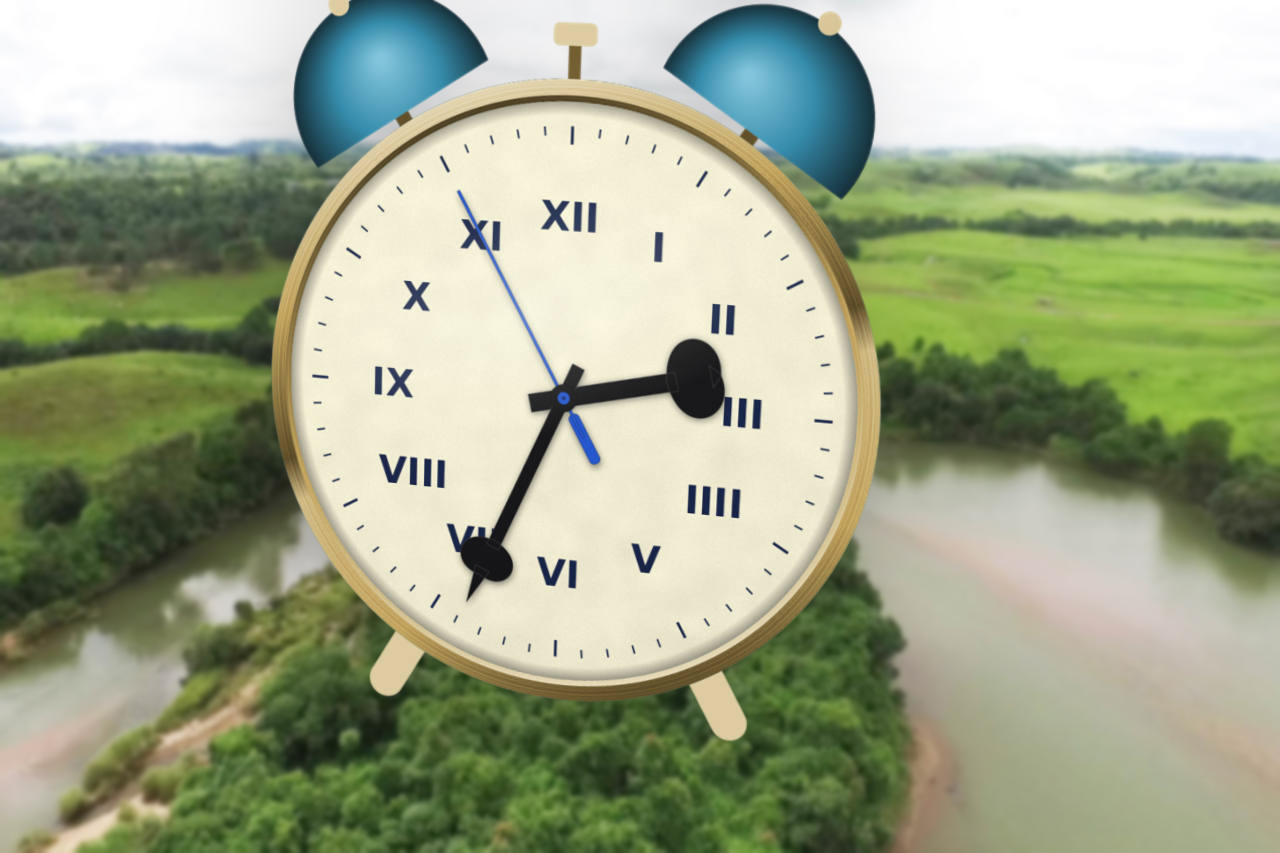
2,33,55
